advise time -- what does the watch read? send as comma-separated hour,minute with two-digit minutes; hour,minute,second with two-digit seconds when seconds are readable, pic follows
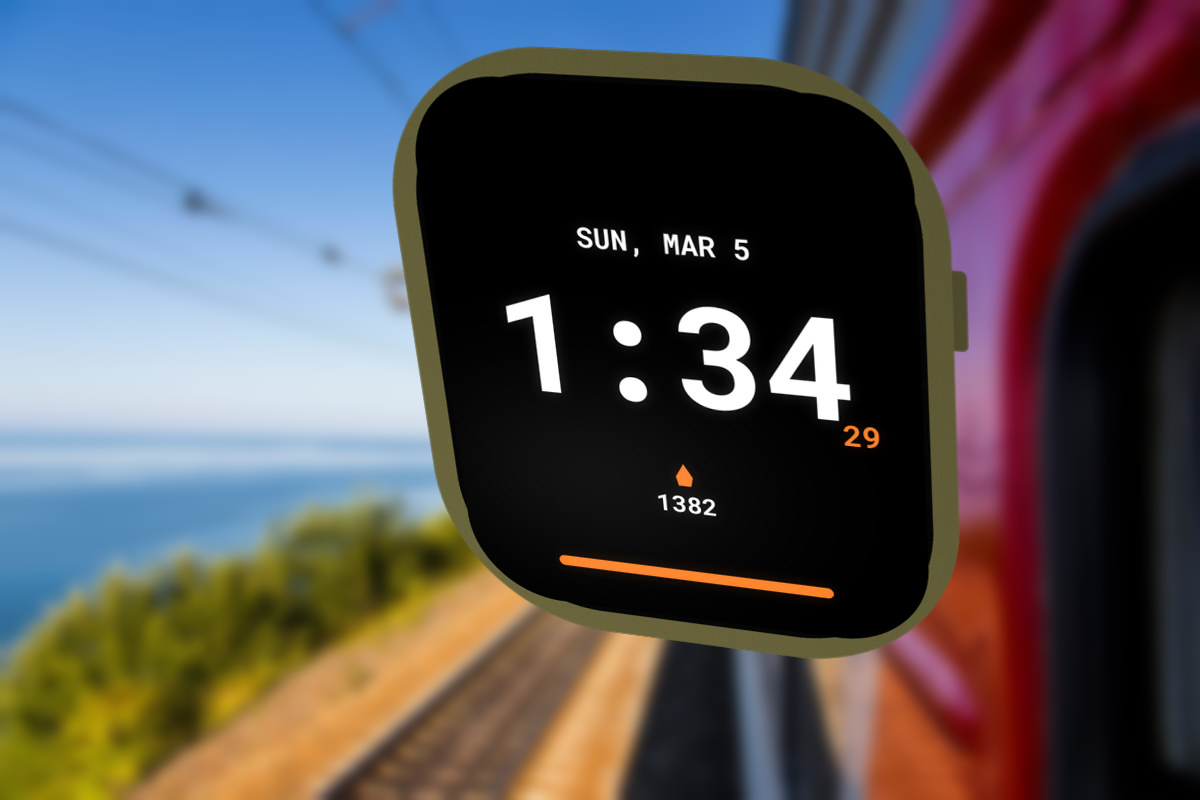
1,34,29
